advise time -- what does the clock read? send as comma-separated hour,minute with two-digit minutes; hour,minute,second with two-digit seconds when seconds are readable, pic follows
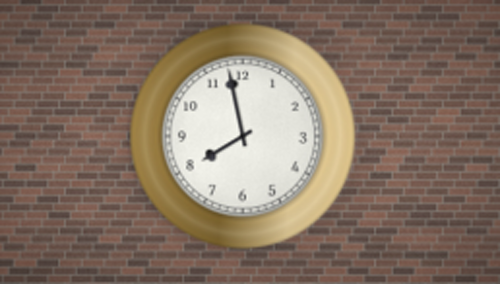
7,58
